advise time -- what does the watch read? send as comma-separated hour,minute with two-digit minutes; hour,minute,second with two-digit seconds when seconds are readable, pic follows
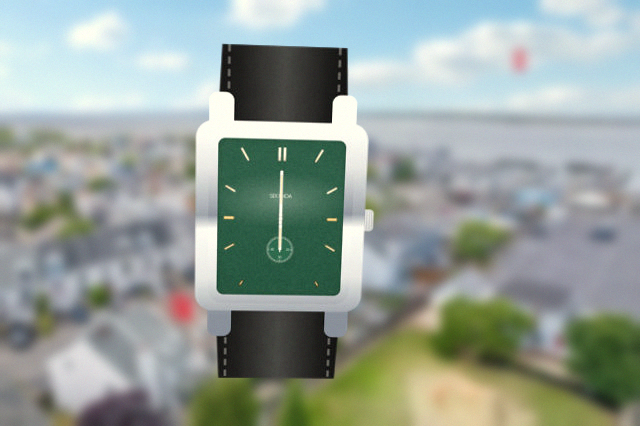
6,00
